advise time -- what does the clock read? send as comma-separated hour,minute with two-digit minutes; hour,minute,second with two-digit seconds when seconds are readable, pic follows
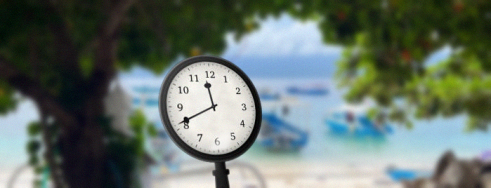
11,41
